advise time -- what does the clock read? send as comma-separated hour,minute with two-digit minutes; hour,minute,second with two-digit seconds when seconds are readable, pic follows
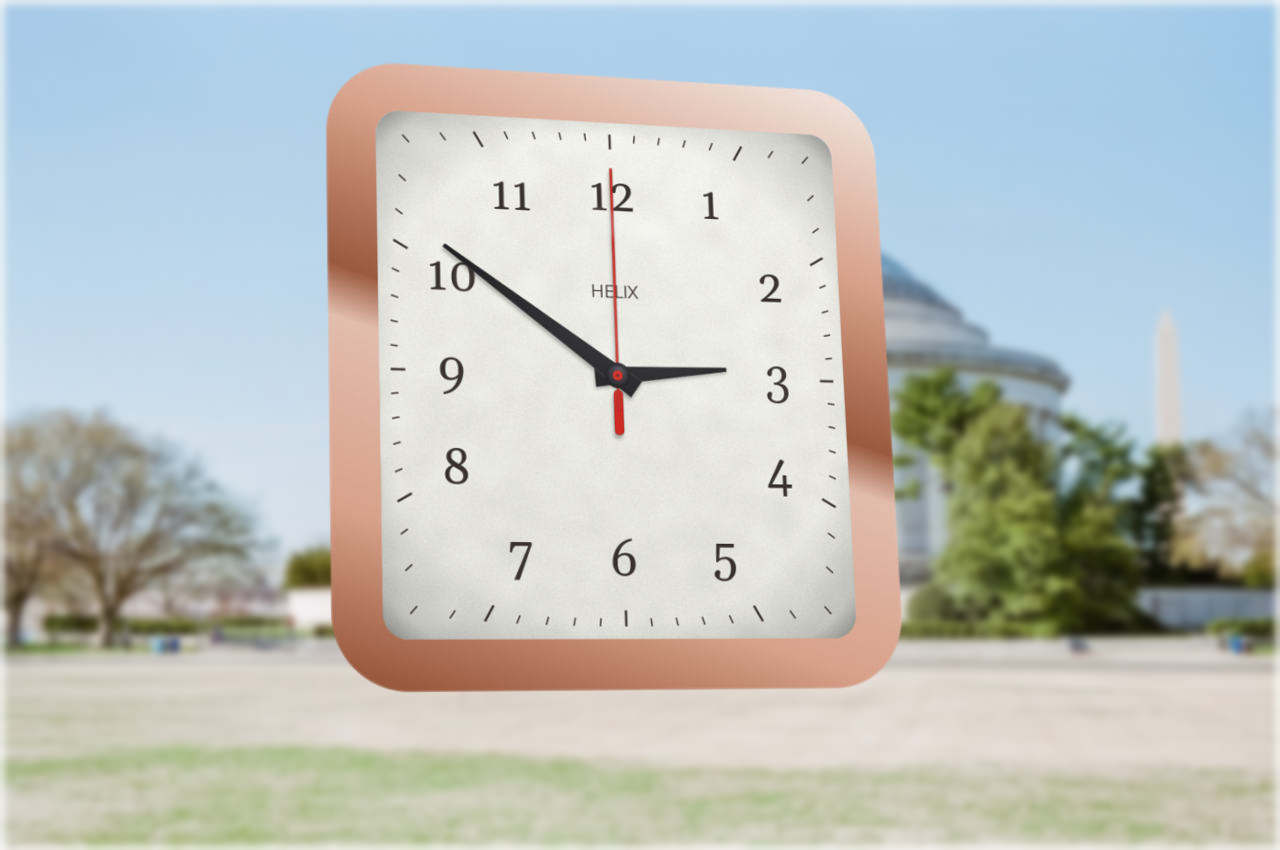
2,51,00
